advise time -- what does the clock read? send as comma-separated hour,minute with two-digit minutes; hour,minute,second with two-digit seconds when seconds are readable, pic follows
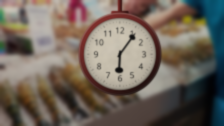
6,06
